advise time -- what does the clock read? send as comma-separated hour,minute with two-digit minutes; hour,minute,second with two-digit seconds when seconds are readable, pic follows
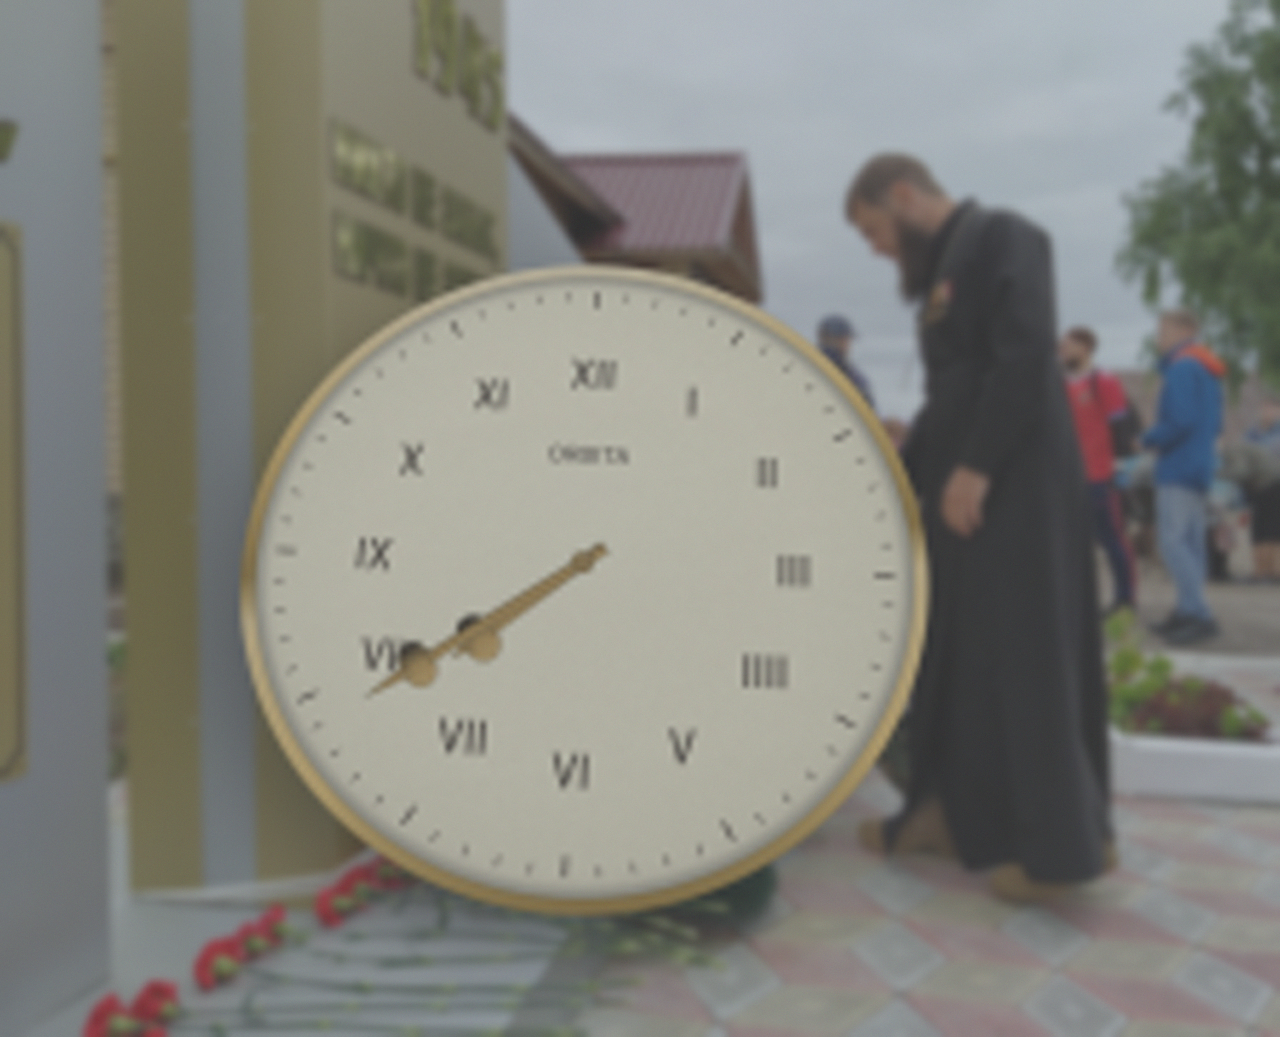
7,39
